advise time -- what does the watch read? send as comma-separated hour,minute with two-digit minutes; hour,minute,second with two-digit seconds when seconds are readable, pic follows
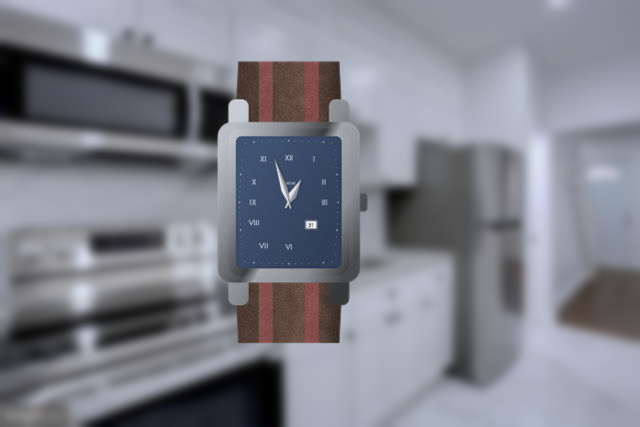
12,57
